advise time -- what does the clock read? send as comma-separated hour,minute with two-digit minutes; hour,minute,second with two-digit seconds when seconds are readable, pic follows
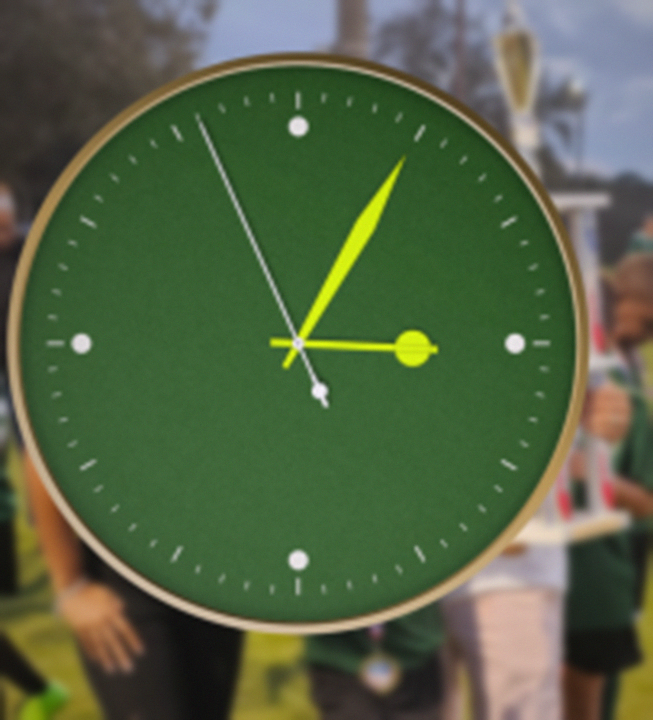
3,04,56
